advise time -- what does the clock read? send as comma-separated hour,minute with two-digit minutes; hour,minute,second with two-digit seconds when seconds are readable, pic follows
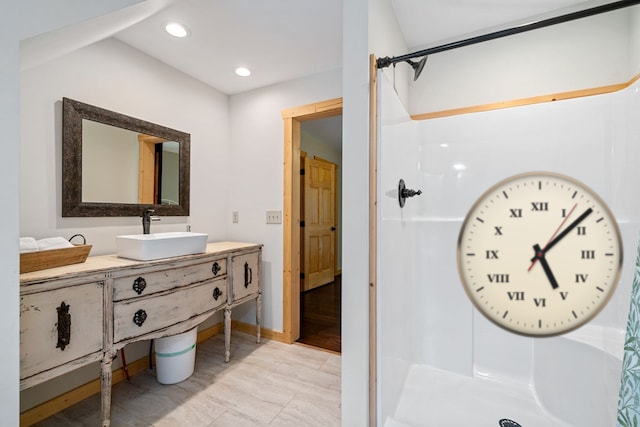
5,08,06
